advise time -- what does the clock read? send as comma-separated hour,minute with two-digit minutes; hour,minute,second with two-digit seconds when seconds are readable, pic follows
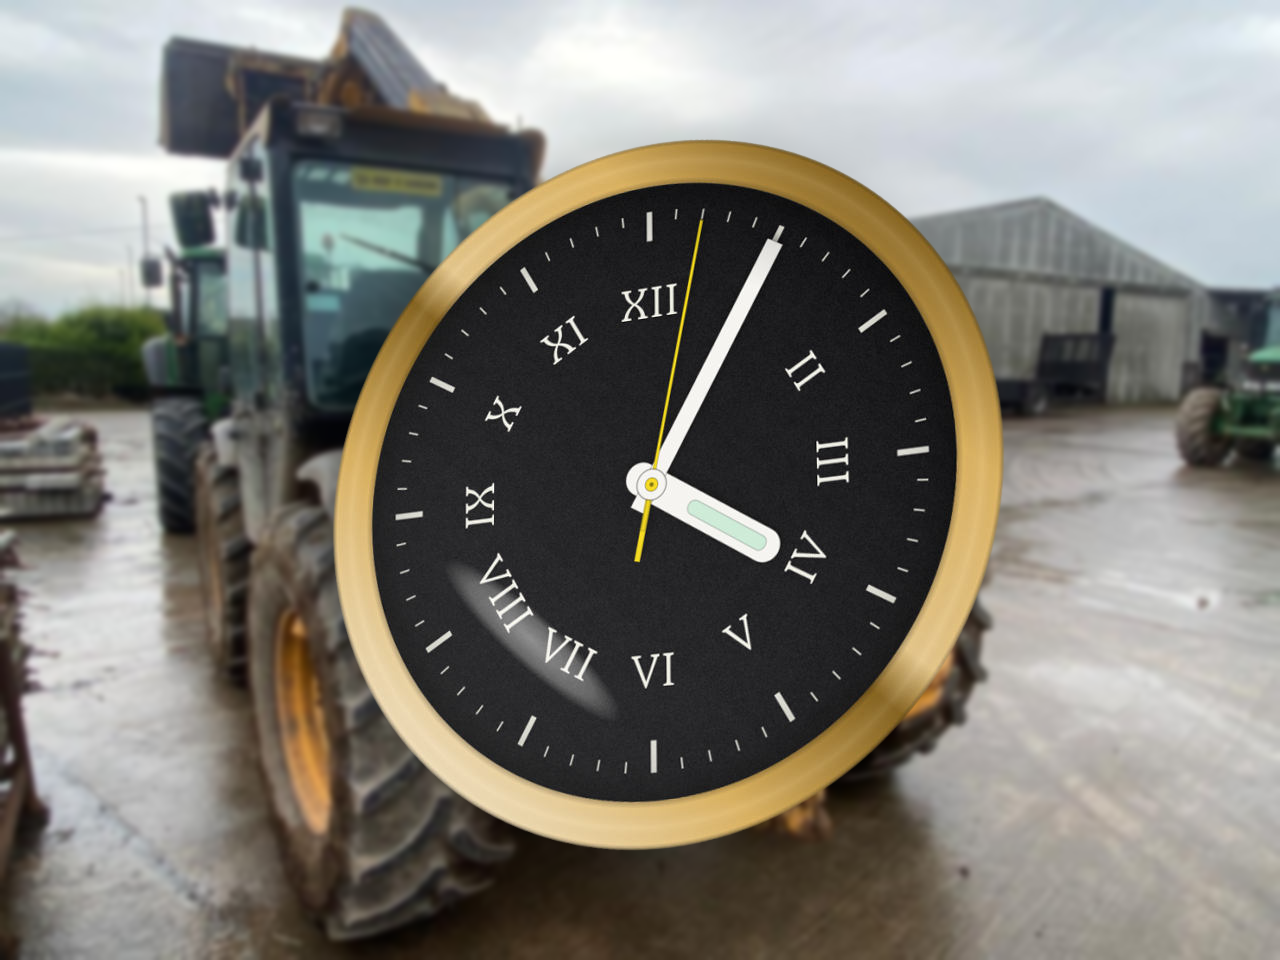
4,05,02
